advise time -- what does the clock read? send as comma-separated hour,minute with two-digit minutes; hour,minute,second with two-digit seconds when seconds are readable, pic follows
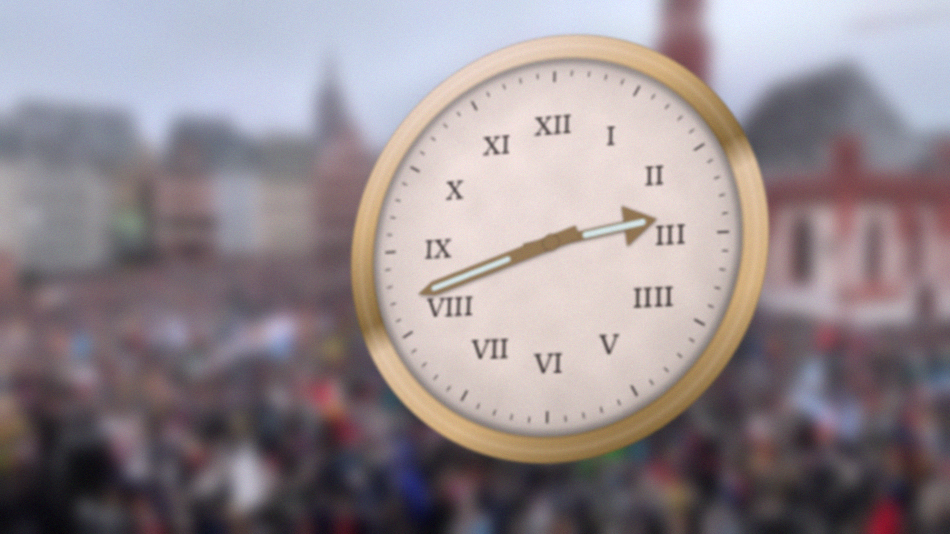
2,42
